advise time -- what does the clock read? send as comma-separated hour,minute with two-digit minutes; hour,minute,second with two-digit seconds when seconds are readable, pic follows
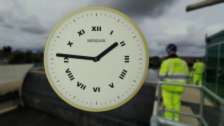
1,46
